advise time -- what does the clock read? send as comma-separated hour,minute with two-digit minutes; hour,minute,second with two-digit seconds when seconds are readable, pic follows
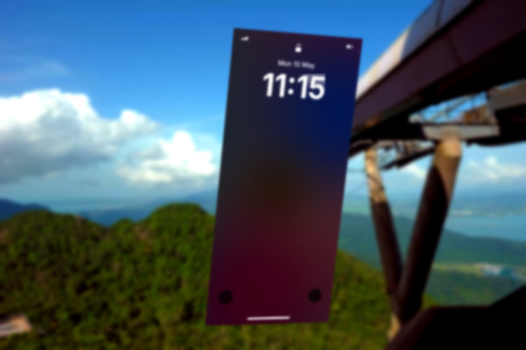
11,15
